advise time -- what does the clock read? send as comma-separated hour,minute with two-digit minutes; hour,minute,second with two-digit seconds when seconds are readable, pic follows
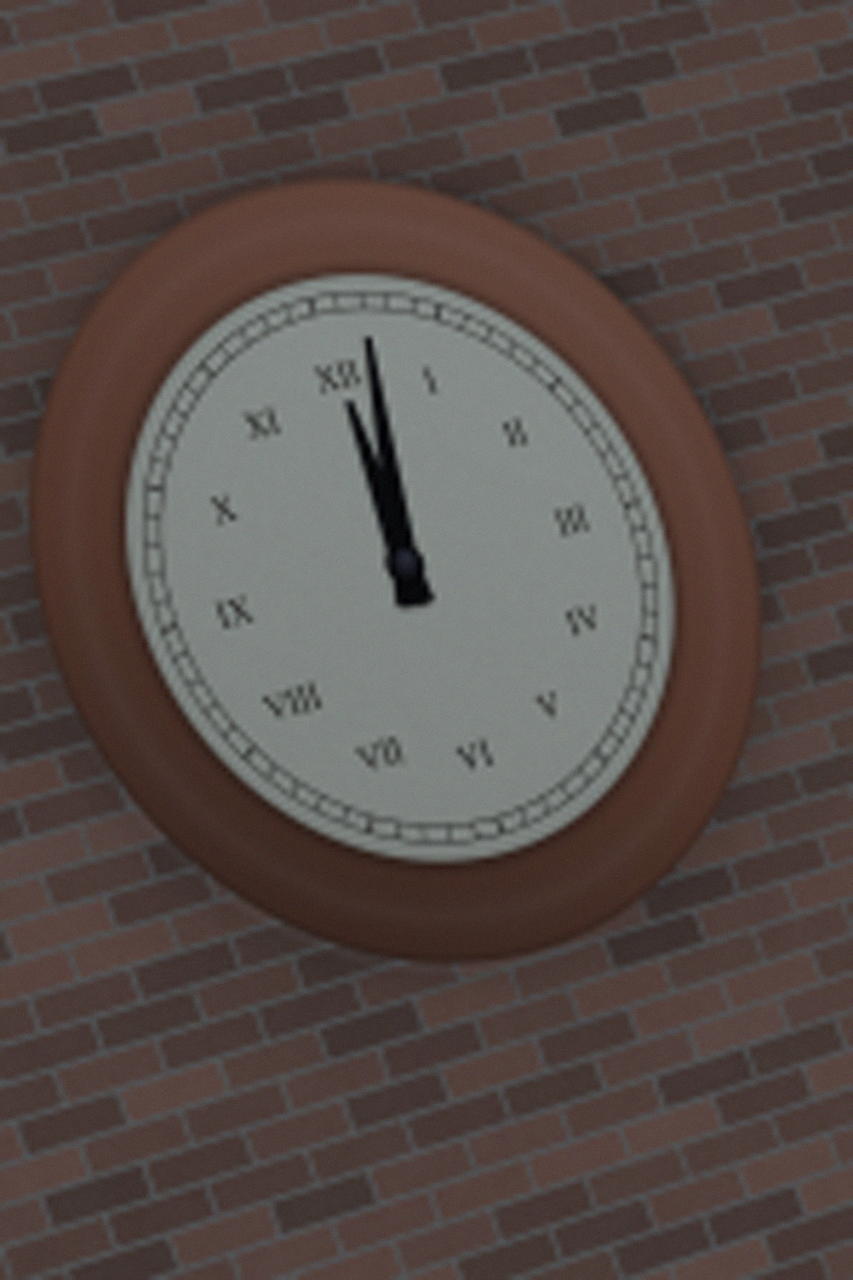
12,02
